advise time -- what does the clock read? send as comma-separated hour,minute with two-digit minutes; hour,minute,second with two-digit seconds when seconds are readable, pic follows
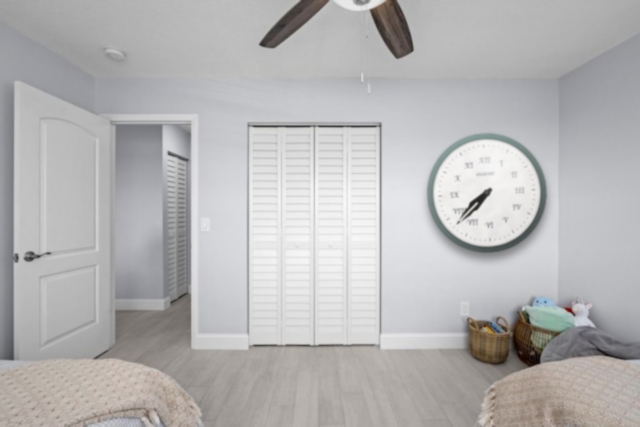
7,38
